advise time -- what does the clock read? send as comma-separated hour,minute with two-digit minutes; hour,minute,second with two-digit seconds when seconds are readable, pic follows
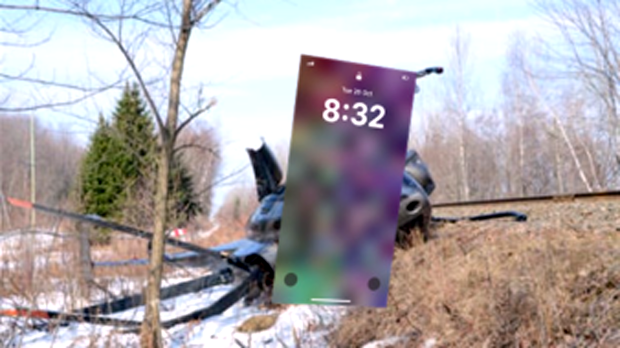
8,32
